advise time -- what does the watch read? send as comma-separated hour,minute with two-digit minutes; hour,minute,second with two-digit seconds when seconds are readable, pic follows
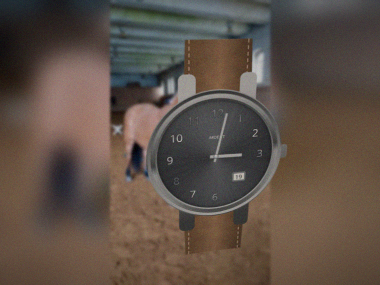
3,02
